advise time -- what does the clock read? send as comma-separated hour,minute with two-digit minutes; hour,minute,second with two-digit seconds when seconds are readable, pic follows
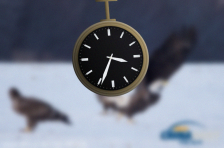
3,34
